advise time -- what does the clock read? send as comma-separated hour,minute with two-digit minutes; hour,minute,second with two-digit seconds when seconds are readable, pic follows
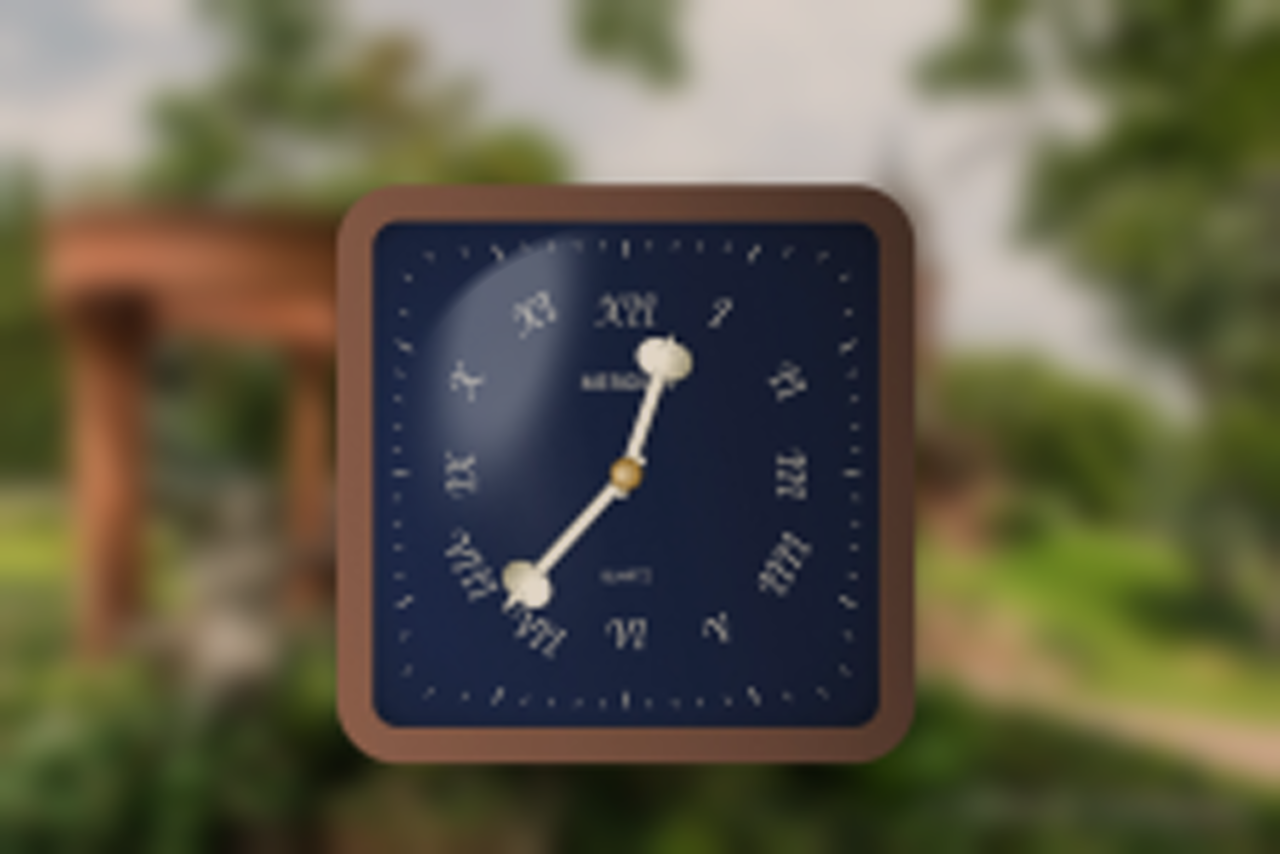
12,37
